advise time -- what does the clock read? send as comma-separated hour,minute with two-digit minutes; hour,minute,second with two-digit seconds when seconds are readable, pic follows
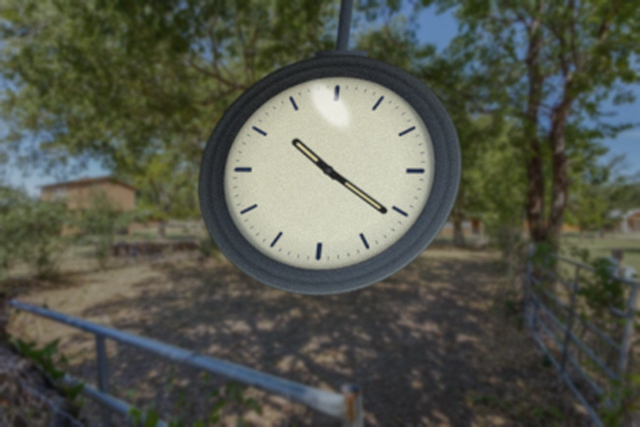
10,21
